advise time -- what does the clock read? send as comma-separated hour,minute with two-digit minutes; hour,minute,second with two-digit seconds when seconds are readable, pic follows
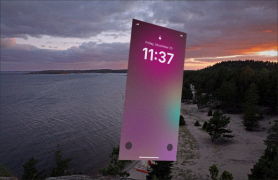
11,37
